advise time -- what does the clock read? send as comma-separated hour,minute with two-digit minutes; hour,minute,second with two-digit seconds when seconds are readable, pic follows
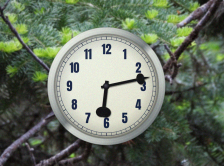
6,13
